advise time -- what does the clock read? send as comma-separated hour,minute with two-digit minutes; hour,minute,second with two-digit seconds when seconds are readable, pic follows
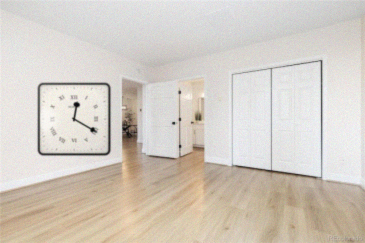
12,20
